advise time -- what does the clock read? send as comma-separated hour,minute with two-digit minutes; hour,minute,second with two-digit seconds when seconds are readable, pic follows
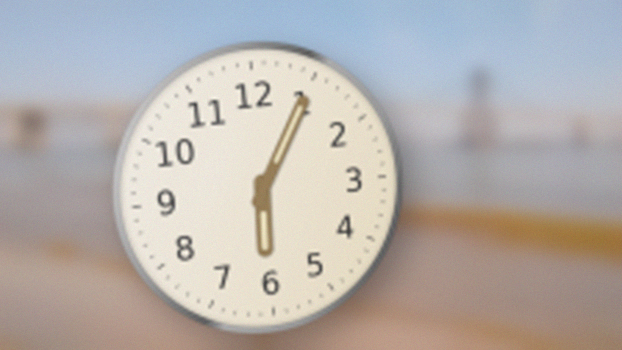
6,05
